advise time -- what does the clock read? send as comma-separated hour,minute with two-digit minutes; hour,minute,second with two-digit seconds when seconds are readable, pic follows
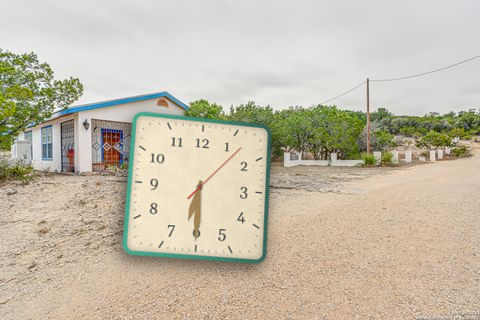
6,30,07
